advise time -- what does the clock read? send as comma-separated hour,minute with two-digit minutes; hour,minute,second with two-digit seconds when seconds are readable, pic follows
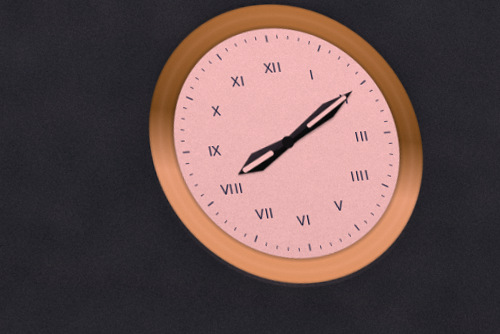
8,10
